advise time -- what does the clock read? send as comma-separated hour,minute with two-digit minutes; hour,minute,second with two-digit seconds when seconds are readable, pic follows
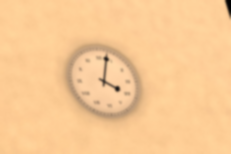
4,03
